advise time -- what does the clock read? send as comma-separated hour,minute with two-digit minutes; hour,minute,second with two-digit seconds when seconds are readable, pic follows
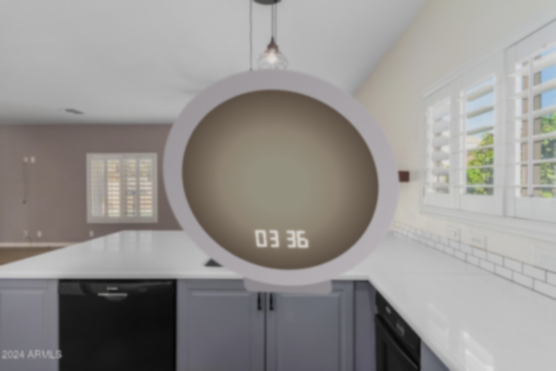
3,36
